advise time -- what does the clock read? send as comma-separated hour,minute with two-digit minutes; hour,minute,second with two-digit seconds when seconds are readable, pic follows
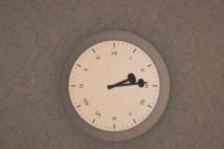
2,14
